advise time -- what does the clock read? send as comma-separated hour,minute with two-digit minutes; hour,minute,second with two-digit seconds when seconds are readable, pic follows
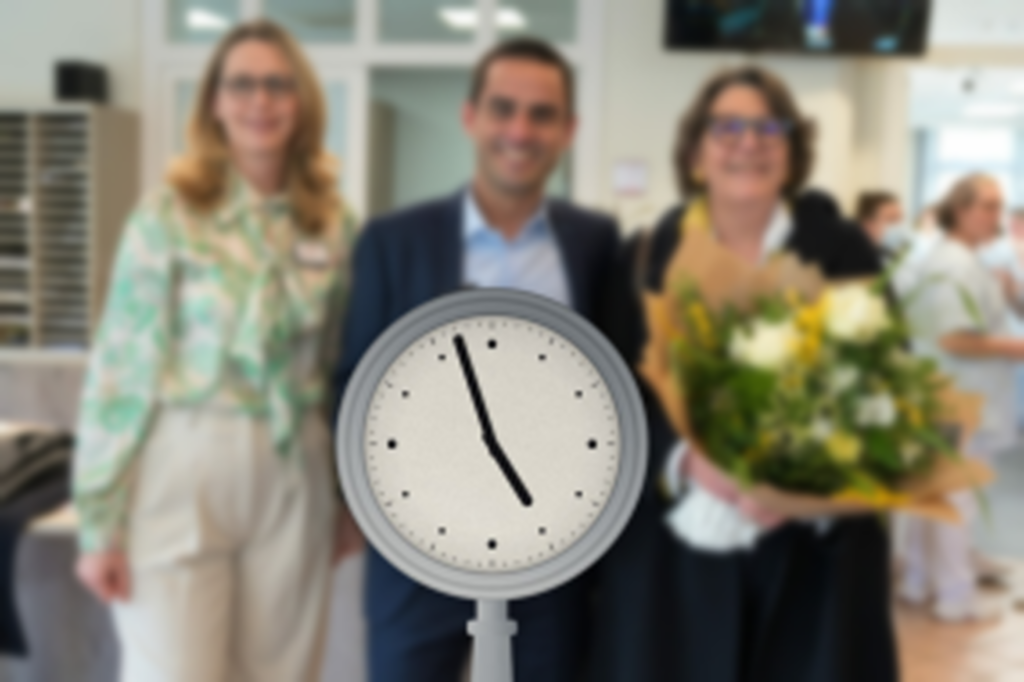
4,57
